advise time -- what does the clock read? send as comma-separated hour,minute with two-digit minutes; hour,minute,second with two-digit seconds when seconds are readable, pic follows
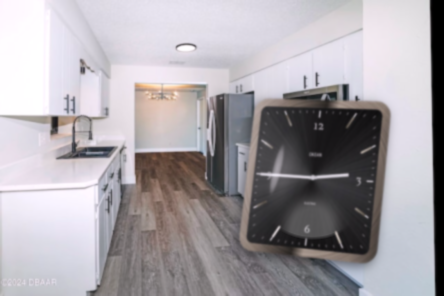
2,45
